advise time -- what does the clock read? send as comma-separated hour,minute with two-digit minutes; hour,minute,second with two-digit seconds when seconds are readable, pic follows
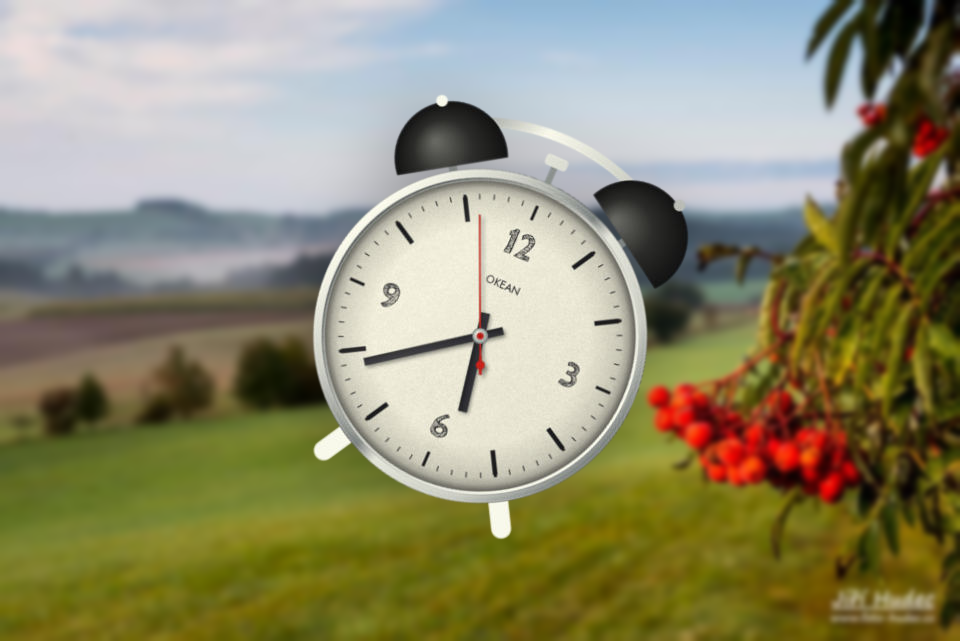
5,38,56
